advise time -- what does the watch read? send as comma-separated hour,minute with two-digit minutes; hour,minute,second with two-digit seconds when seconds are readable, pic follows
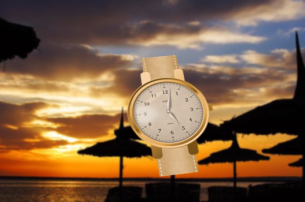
5,02
